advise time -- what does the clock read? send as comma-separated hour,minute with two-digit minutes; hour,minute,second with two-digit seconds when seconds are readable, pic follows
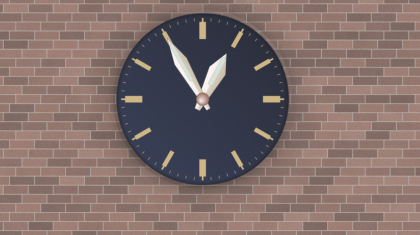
12,55
